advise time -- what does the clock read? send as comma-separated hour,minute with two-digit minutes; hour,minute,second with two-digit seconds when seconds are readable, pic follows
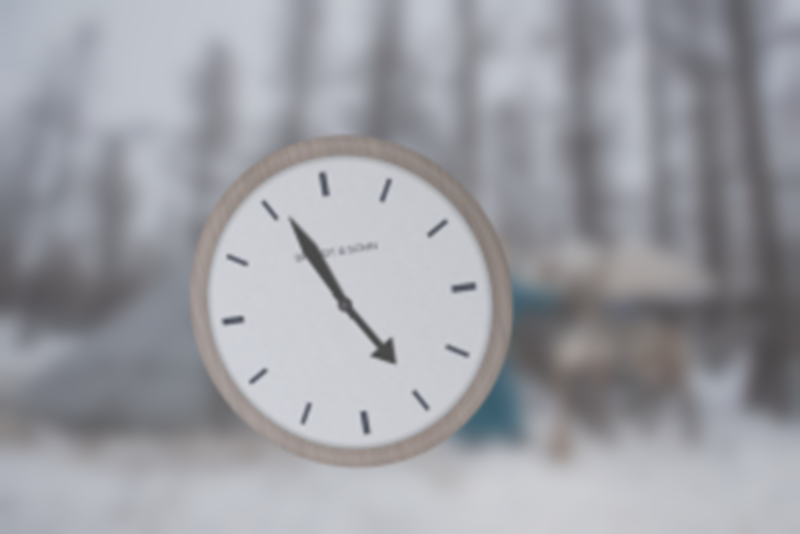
4,56
